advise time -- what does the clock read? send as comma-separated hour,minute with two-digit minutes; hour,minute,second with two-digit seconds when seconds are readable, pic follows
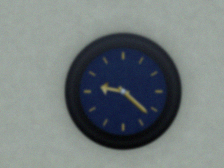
9,22
